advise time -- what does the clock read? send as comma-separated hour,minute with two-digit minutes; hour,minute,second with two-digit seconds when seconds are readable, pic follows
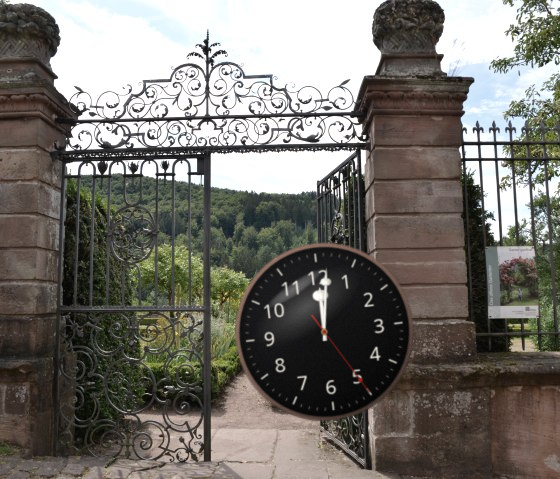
12,01,25
